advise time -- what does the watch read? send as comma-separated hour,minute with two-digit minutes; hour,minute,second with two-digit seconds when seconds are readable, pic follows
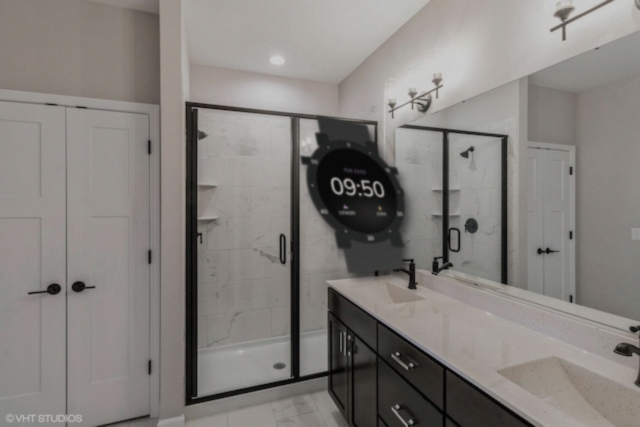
9,50
